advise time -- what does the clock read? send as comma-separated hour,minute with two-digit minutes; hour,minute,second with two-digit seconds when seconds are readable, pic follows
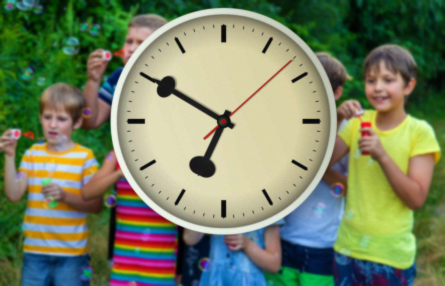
6,50,08
